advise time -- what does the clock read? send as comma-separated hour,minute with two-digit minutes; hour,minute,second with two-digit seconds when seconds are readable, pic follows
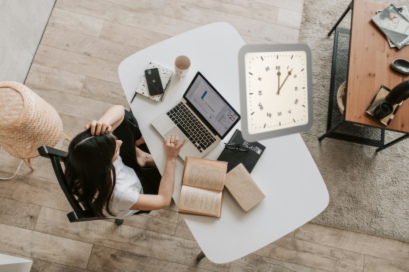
12,07
